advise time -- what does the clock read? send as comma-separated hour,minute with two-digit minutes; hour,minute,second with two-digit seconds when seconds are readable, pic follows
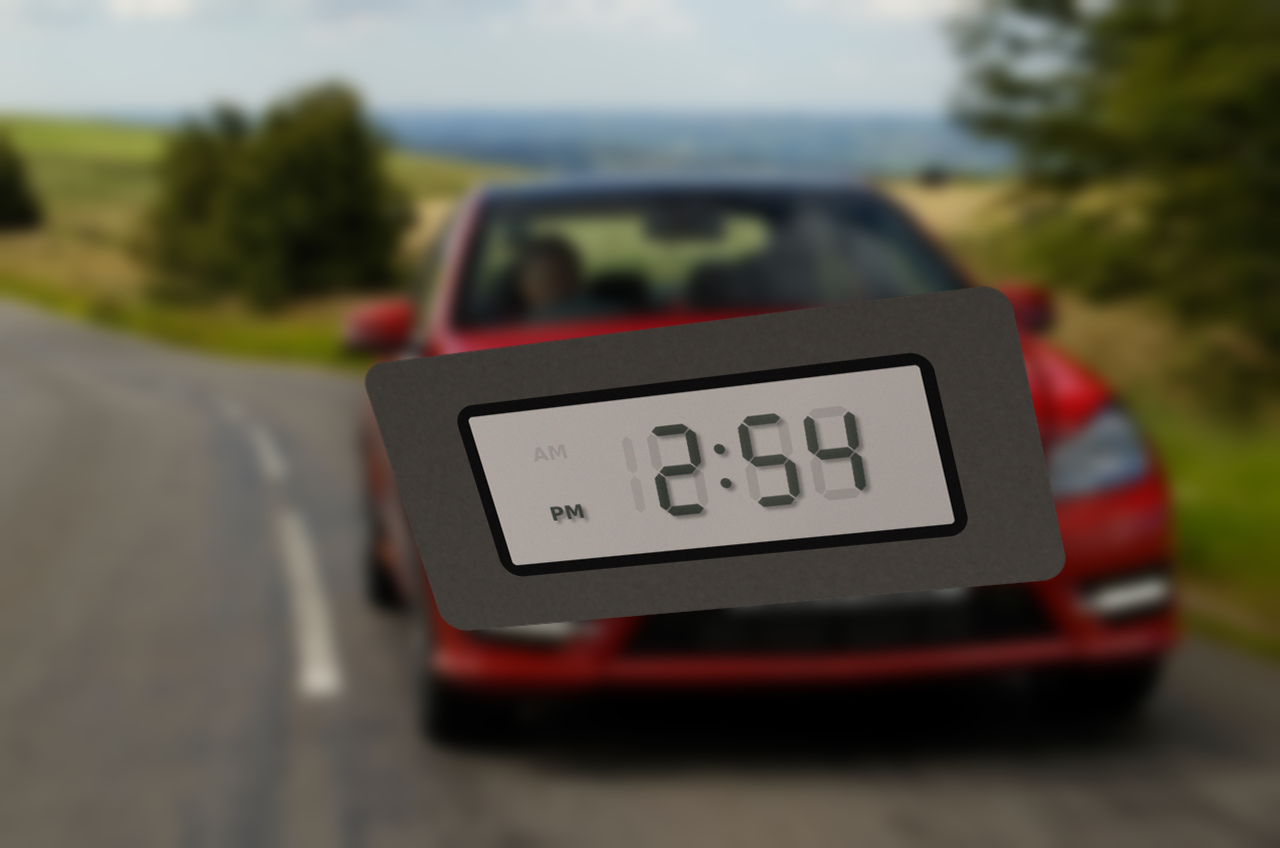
2,54
